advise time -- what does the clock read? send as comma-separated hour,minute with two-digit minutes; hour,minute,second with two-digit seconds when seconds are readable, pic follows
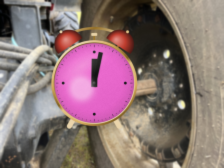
12,02
